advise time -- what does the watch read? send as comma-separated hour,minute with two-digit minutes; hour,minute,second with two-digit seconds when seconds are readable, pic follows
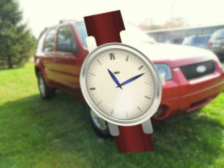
11,12
